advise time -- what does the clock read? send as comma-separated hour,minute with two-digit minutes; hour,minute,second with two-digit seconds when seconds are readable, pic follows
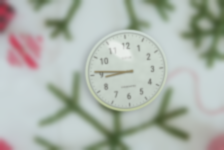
8,46
